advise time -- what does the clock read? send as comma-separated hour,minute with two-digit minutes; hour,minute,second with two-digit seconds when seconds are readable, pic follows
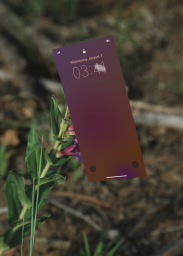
3,41
